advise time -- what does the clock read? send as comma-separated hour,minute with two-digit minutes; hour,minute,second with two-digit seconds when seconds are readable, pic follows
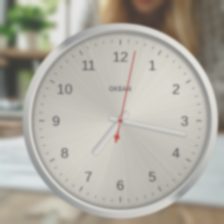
7,17,02
